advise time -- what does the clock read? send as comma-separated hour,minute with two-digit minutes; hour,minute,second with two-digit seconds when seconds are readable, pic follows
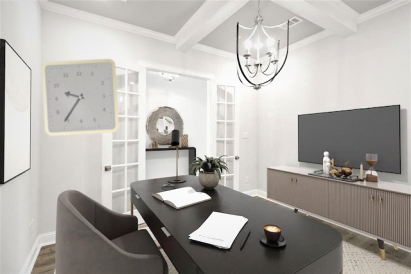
9,36
